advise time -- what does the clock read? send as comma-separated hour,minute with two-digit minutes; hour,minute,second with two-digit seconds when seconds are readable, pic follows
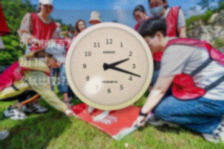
2,18
